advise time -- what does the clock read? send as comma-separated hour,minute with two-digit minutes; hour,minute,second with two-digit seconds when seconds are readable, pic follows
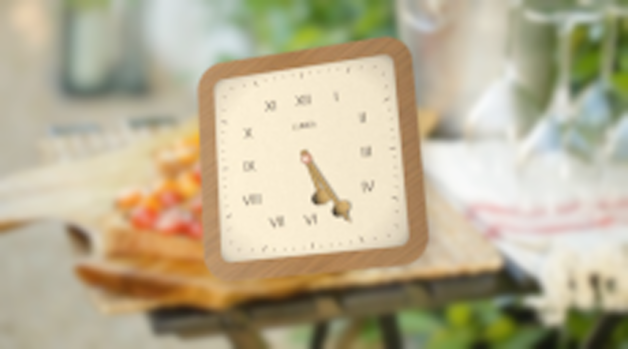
5,25
